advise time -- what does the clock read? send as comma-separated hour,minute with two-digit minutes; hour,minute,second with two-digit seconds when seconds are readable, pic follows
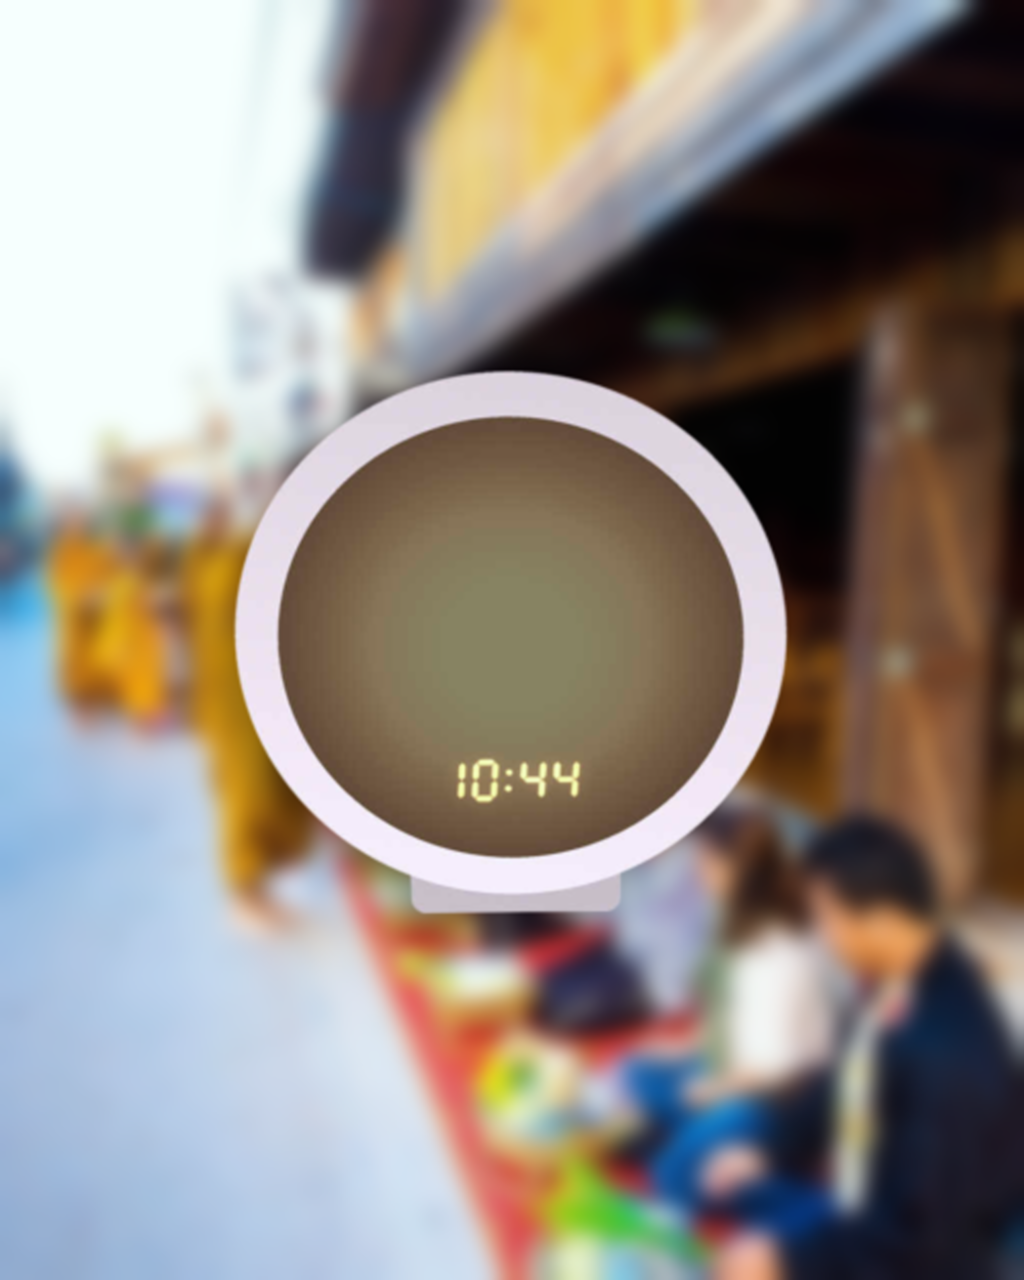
10,44
